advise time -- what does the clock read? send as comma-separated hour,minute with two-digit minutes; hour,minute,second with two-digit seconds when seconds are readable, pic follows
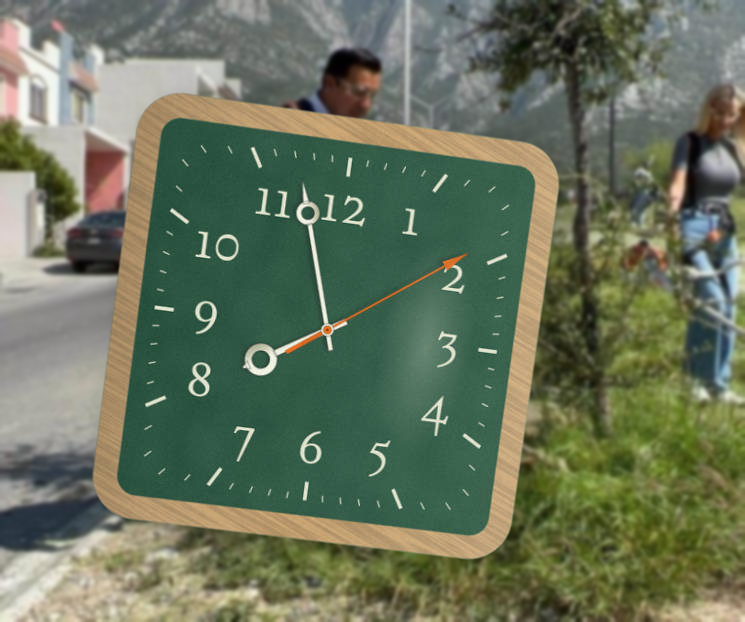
7,57,09
